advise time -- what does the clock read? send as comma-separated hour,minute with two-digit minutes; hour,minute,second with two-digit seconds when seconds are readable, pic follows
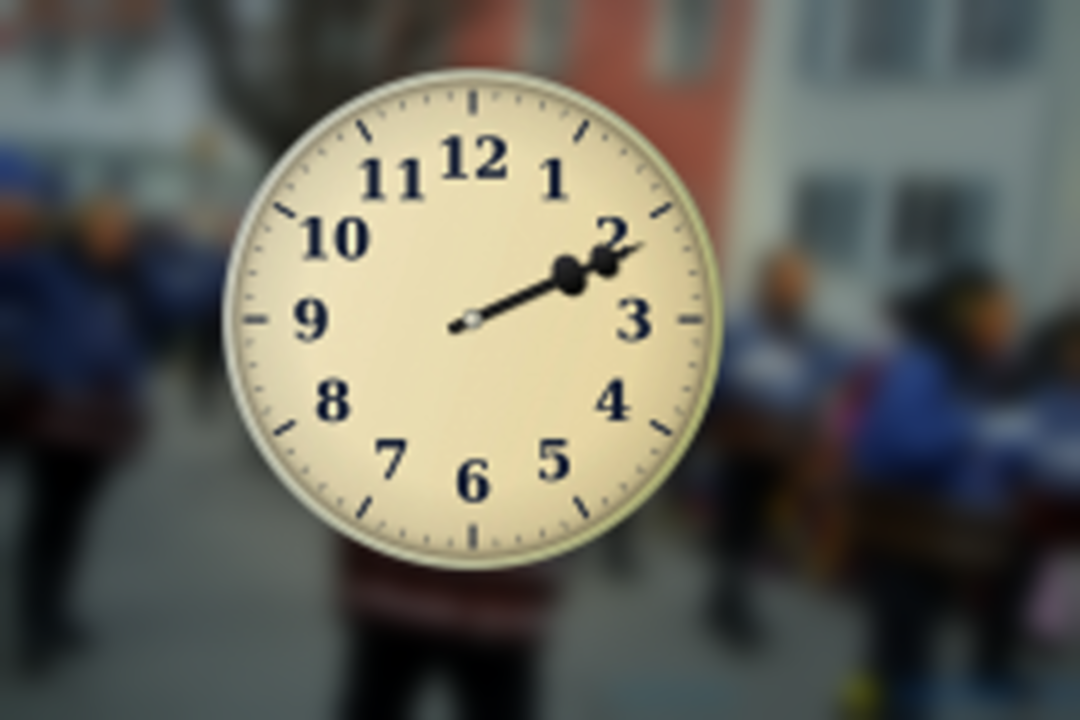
2,11
